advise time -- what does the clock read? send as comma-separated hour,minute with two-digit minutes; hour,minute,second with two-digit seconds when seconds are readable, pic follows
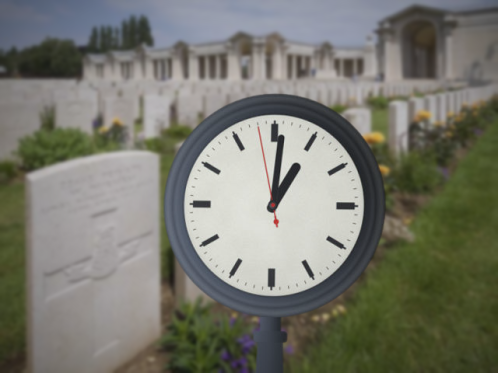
1,00,58
